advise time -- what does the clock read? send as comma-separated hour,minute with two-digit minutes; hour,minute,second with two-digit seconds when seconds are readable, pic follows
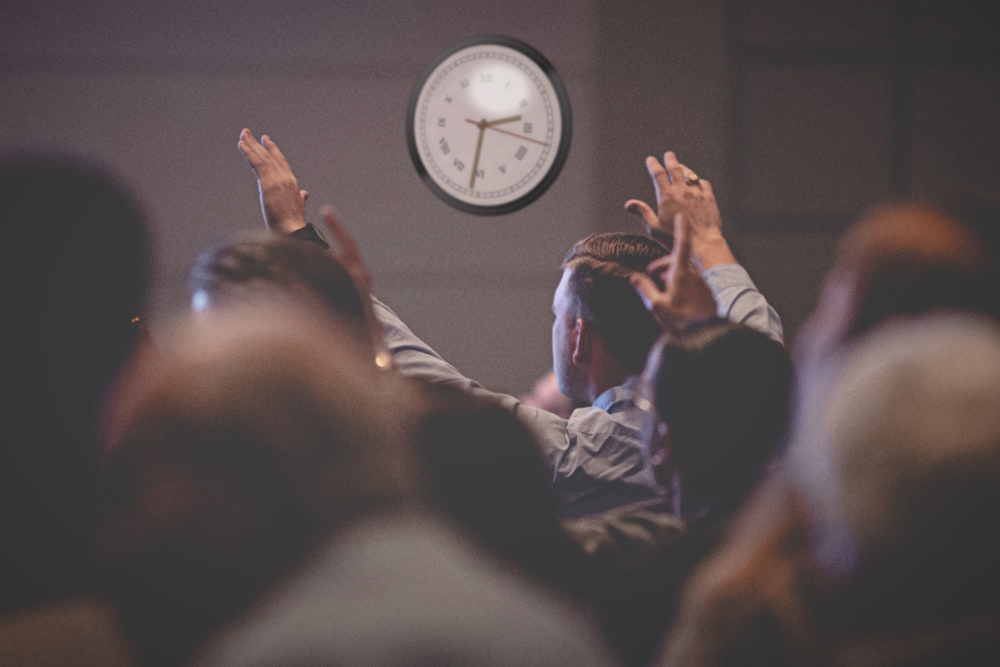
2,31,17
